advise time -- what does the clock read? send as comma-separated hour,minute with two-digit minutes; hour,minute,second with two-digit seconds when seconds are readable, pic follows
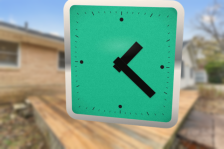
1,22
